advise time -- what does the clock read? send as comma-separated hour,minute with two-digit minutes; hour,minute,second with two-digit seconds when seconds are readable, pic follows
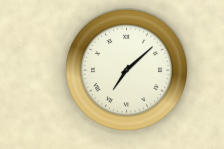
7,08
